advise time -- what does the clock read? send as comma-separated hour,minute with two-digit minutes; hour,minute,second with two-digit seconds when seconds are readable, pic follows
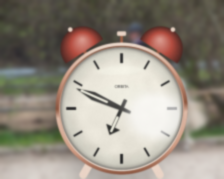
6,49
